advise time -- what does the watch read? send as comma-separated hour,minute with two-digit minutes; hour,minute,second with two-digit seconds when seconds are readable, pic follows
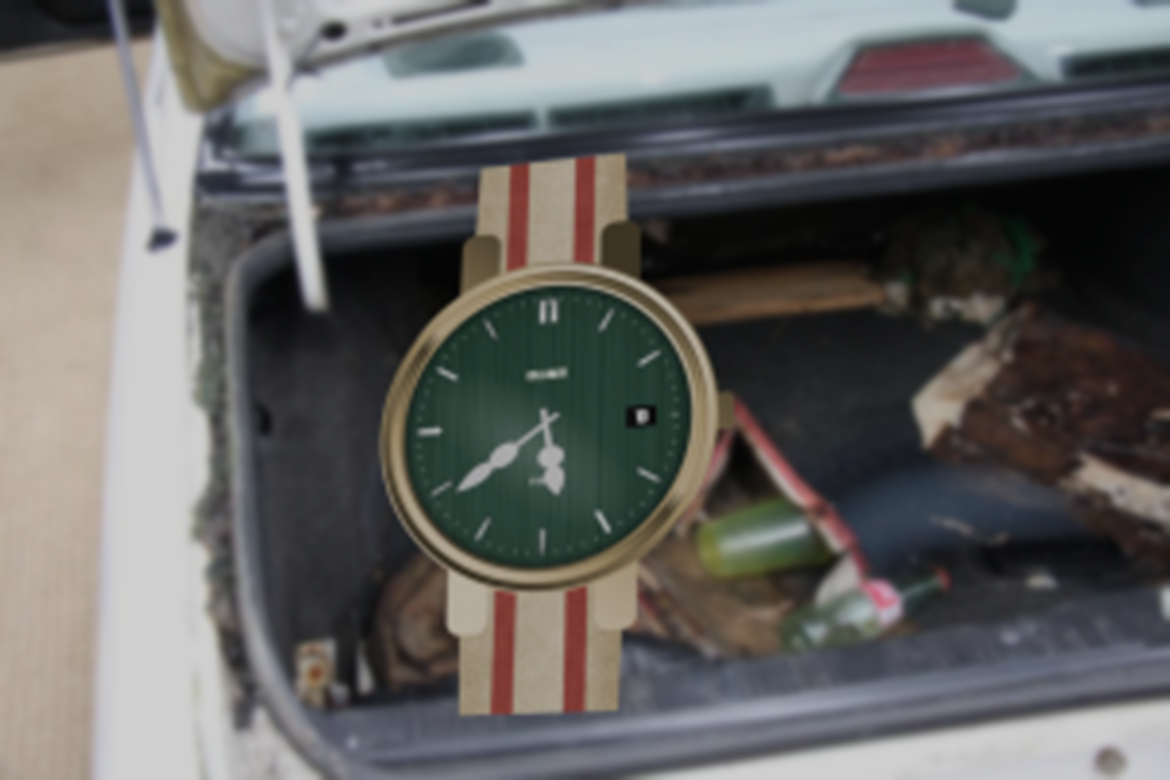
5,39
